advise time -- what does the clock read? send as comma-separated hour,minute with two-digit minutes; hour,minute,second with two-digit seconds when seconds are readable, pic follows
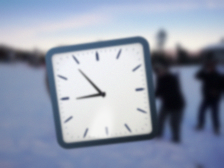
8,54
